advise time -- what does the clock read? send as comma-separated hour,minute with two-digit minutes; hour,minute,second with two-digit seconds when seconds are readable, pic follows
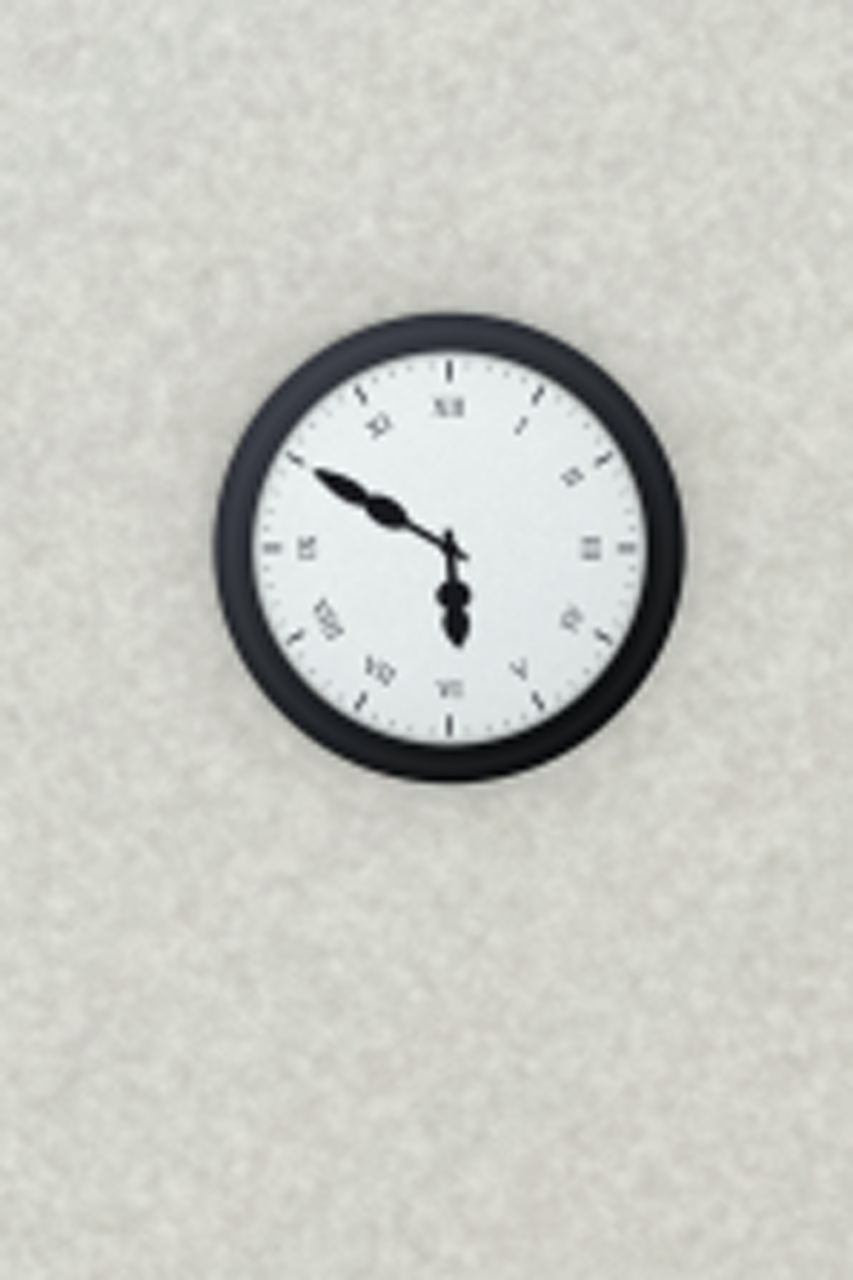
5,50
